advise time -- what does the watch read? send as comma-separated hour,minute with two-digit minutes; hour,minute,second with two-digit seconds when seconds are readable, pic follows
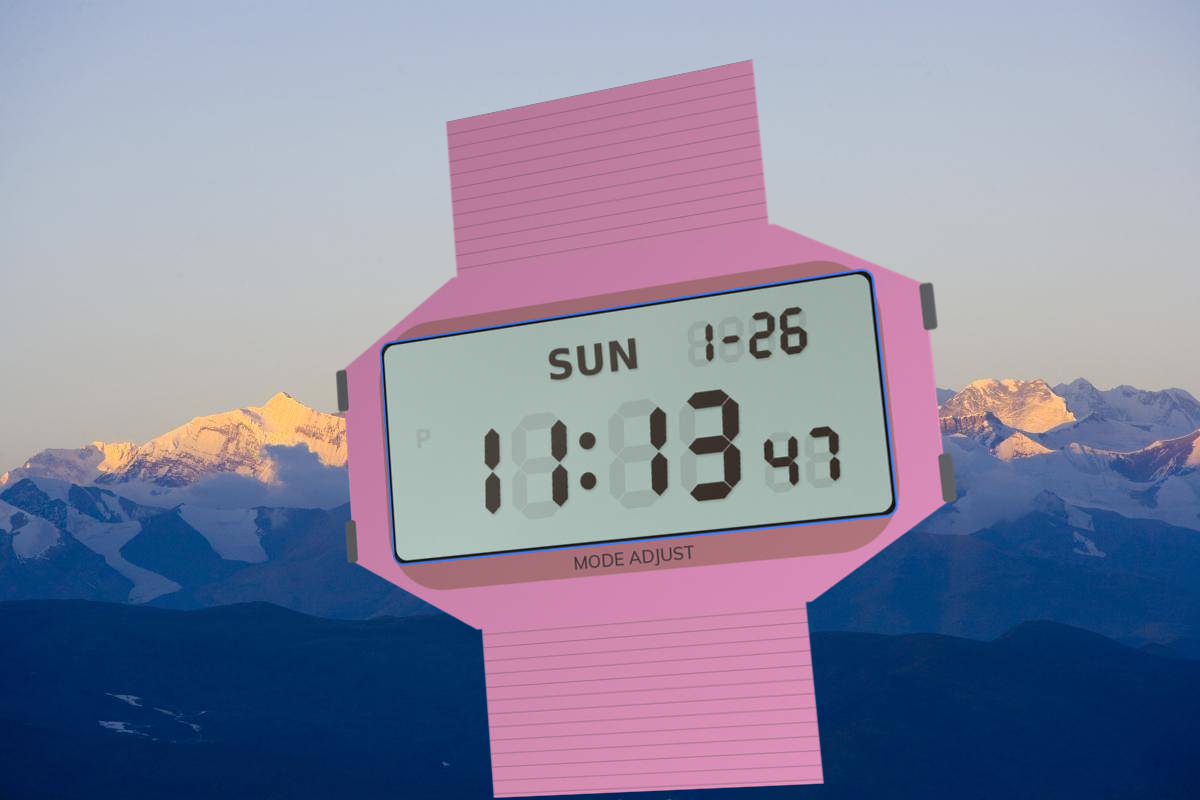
11,13,47
